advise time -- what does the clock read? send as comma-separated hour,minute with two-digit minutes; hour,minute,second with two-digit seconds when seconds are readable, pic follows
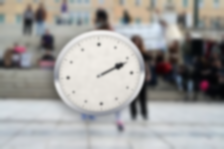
2,11
